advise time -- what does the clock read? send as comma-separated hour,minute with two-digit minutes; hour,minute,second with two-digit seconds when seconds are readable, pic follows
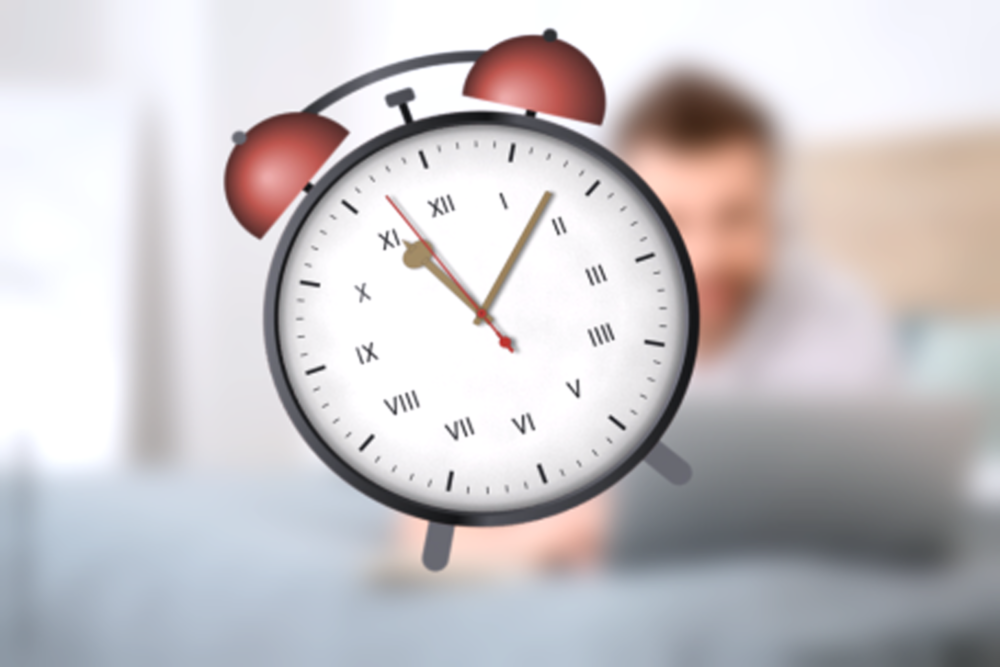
11,07,57
